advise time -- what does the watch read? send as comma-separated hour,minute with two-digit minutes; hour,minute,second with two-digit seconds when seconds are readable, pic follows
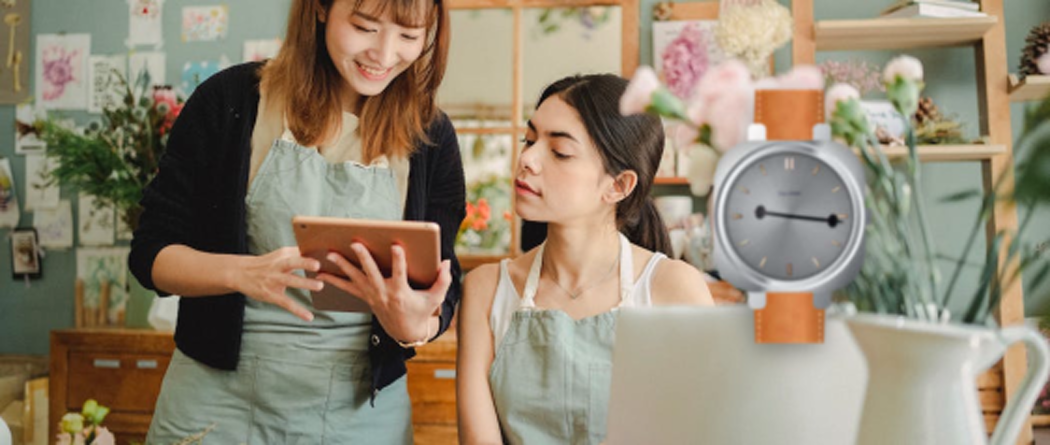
9,16
